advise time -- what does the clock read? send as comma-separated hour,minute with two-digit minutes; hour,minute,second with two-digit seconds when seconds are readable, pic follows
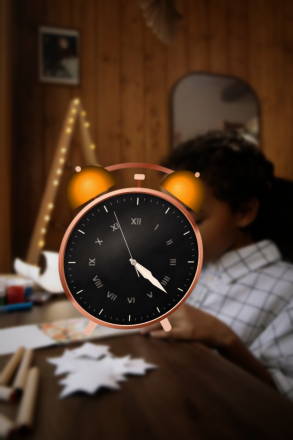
4,21,56
